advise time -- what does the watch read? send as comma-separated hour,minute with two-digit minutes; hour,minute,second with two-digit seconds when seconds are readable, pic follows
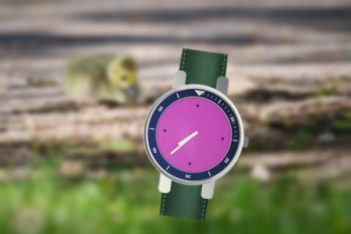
7,37
